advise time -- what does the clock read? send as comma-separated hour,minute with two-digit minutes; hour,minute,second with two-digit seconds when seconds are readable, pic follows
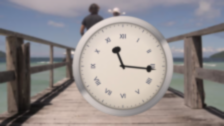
11,16
